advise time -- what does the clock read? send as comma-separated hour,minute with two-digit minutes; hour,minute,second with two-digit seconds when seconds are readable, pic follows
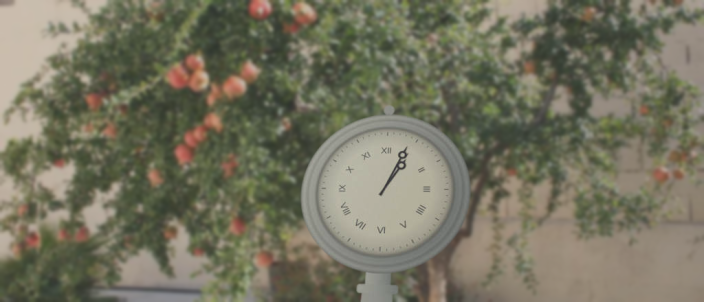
1,04
